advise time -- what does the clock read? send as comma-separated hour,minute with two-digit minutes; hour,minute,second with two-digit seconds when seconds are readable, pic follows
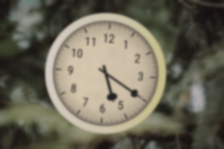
5,20
